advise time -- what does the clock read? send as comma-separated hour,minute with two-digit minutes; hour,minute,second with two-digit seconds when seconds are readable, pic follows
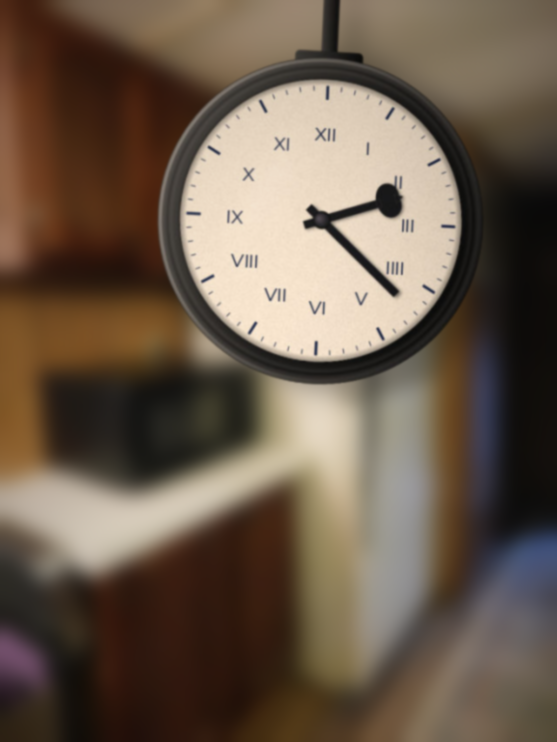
2,22
